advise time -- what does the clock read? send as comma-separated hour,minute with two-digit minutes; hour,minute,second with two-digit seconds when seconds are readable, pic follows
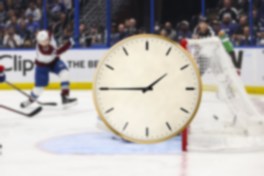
1,45
